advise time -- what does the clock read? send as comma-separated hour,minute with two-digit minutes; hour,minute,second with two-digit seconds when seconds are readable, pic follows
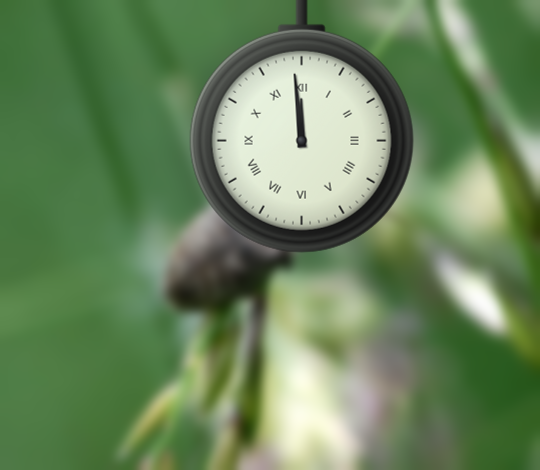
11,59
